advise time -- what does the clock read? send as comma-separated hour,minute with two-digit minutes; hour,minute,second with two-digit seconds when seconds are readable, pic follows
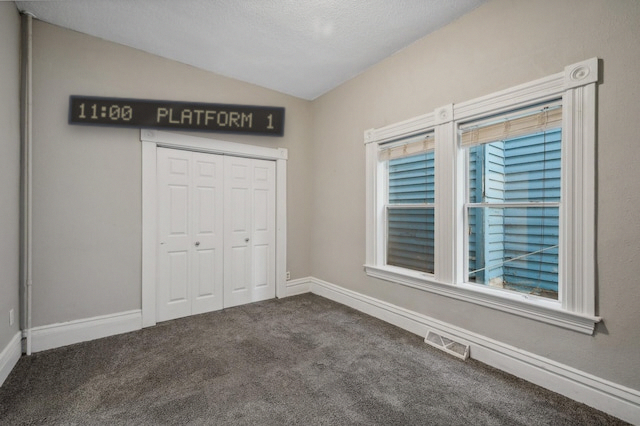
11,00
